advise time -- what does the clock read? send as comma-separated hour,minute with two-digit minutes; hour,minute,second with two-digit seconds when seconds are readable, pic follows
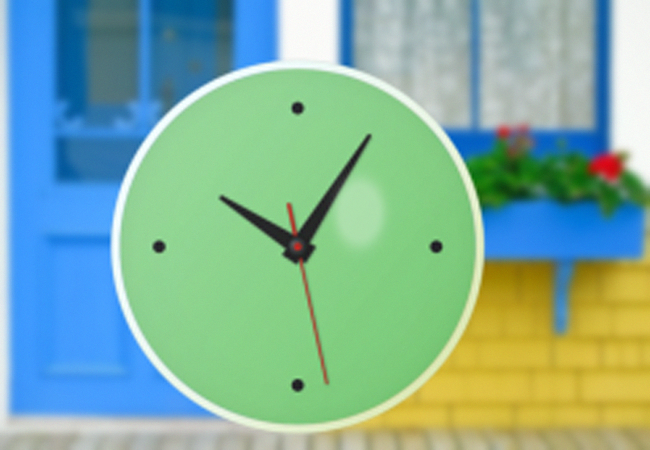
10,05,28
